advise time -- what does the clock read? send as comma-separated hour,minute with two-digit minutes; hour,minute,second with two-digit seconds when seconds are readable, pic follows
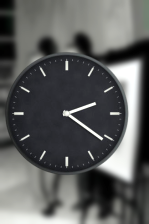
2,21
